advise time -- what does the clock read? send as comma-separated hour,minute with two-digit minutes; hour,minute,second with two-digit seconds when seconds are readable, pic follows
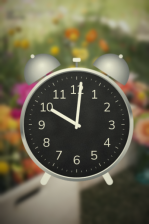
10,01
